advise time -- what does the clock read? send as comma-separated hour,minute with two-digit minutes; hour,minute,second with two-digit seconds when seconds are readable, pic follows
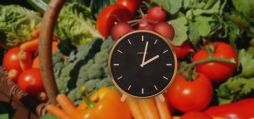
2,02
